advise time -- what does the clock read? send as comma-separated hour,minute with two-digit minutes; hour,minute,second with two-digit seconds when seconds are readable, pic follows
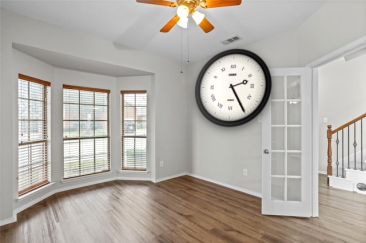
2,25
